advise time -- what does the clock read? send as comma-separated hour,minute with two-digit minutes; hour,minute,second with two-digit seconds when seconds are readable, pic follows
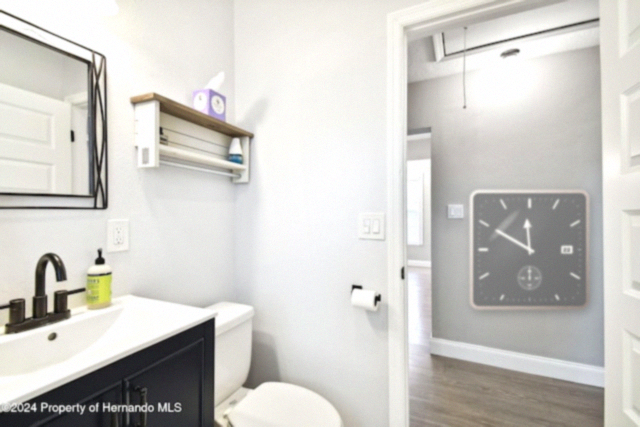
11,50
